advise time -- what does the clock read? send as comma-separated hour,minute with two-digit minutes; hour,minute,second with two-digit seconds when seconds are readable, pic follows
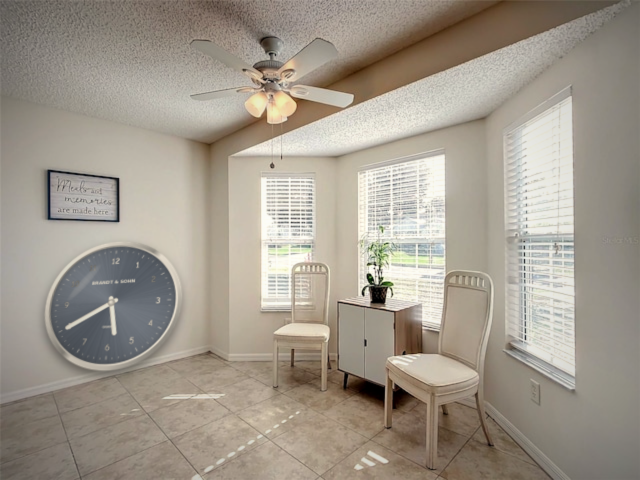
5,40
